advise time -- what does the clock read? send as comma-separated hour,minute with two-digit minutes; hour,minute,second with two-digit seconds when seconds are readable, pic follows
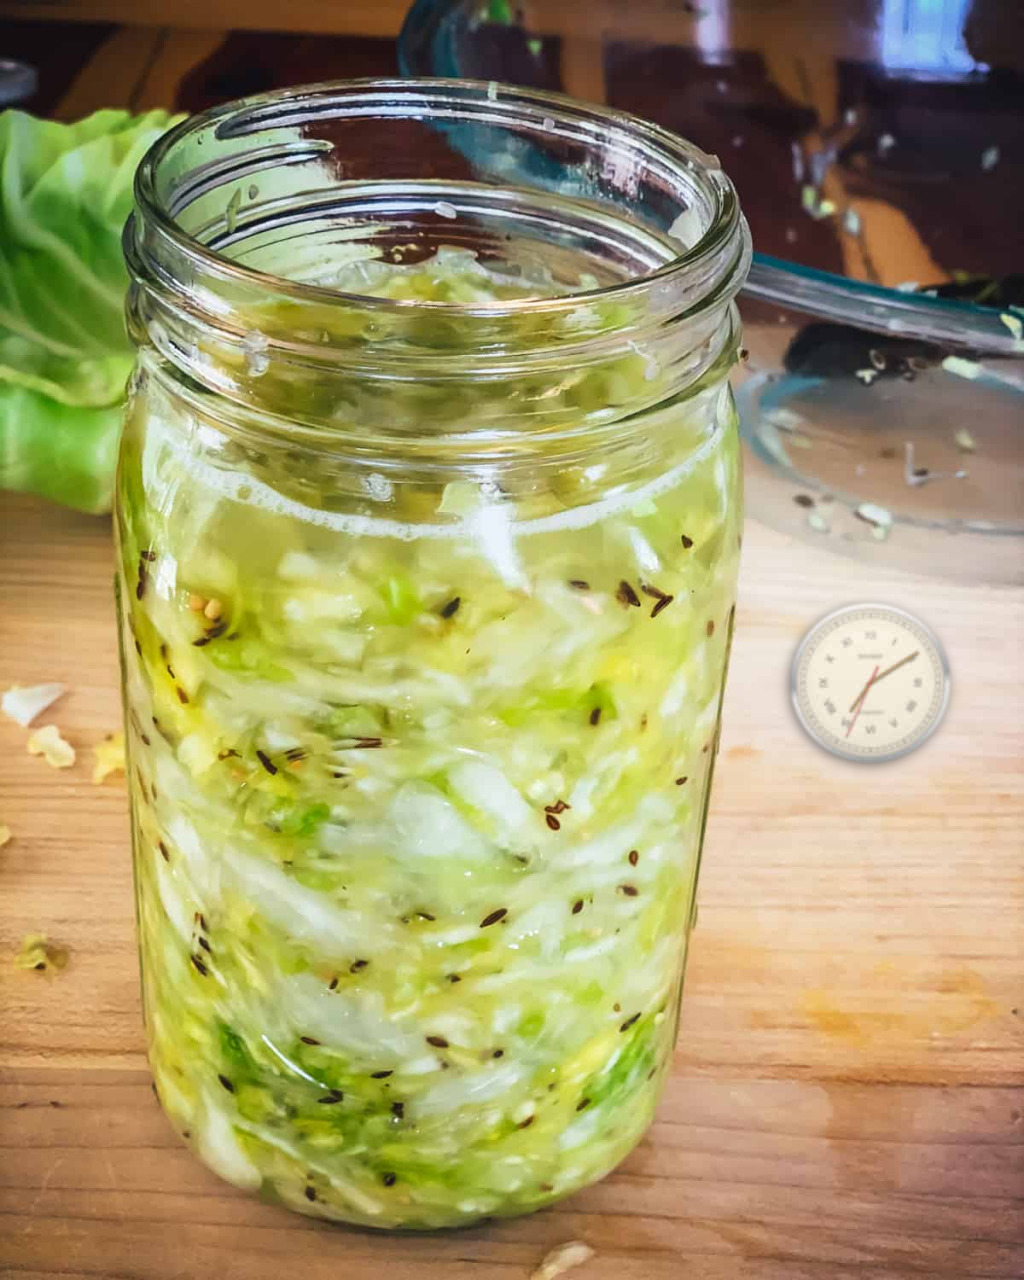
7,09,34
